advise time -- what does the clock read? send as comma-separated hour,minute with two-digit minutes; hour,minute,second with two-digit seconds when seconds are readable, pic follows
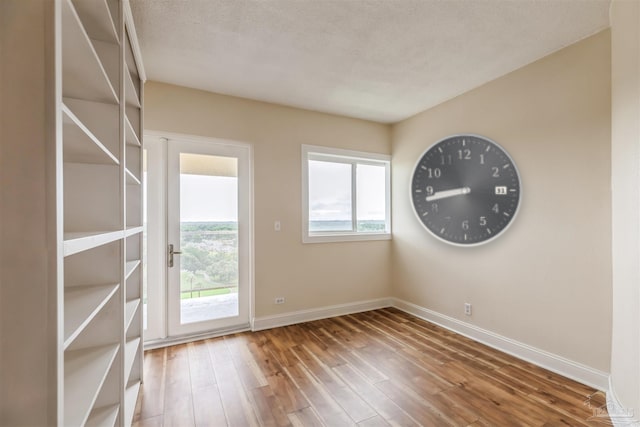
8,43
